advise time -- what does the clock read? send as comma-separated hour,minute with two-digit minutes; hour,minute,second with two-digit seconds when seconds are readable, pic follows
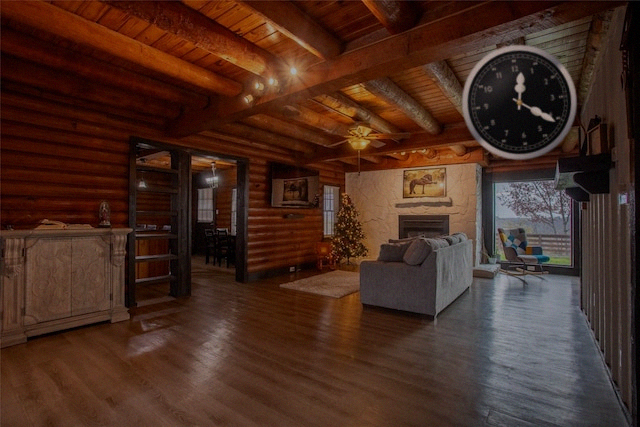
12,21
